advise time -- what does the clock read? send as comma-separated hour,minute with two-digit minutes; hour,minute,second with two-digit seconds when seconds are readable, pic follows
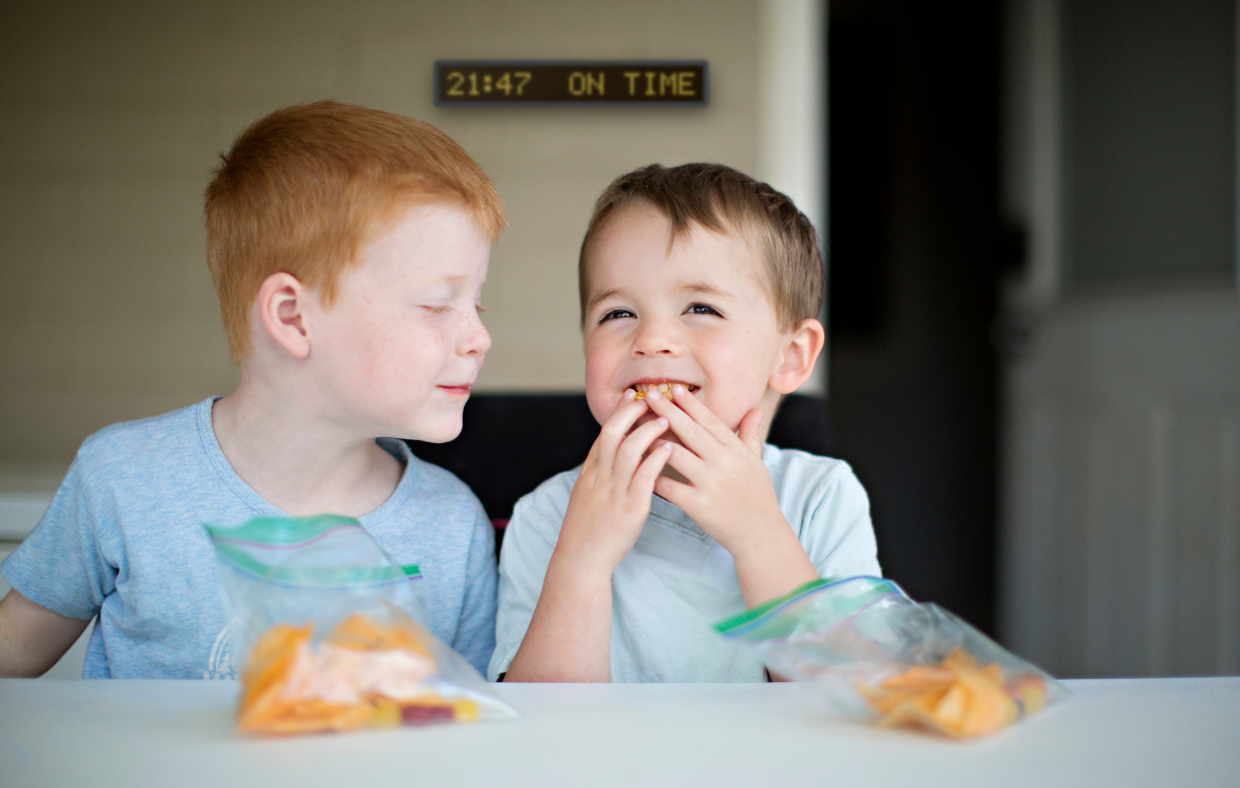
21,47
